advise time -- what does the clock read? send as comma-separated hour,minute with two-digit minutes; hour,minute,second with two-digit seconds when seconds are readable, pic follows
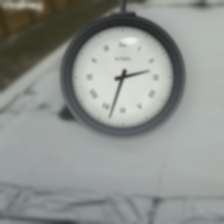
2,33
